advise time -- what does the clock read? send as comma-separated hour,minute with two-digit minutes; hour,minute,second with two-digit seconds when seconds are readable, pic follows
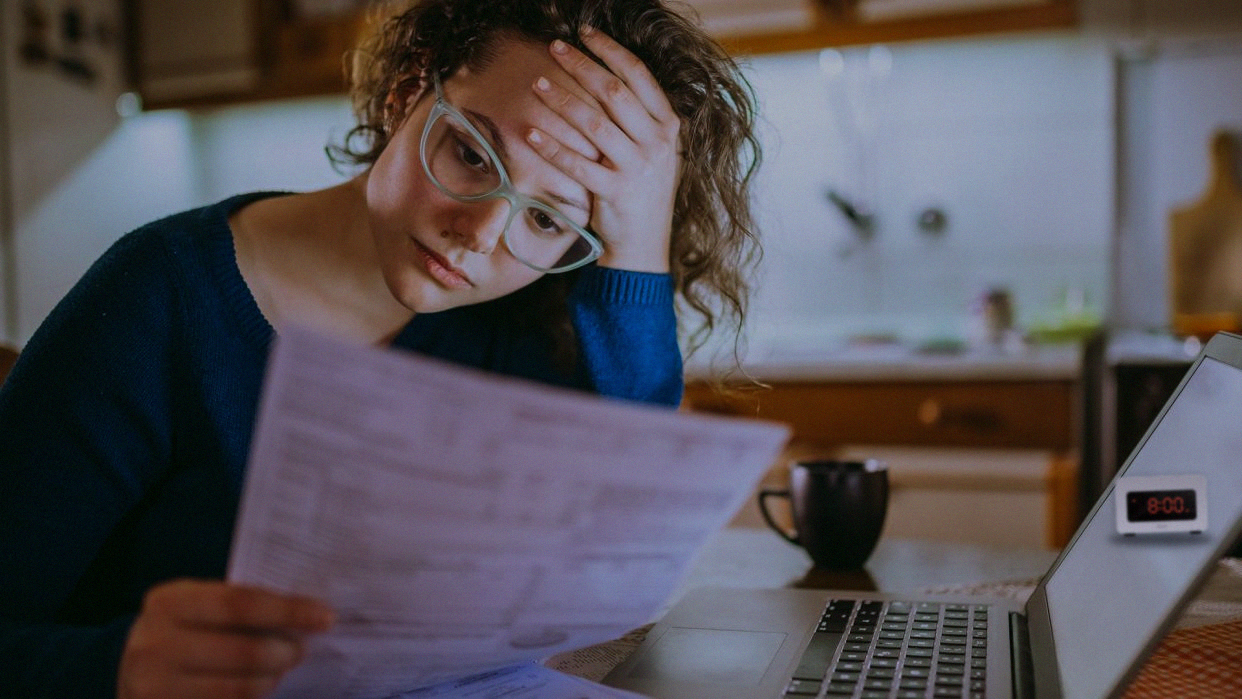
8,00
